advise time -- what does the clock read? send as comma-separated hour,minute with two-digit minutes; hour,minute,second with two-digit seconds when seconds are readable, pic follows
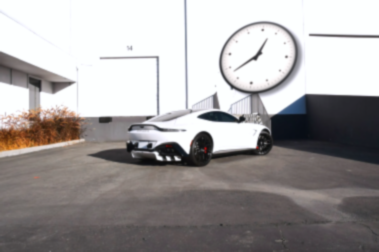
12,38
